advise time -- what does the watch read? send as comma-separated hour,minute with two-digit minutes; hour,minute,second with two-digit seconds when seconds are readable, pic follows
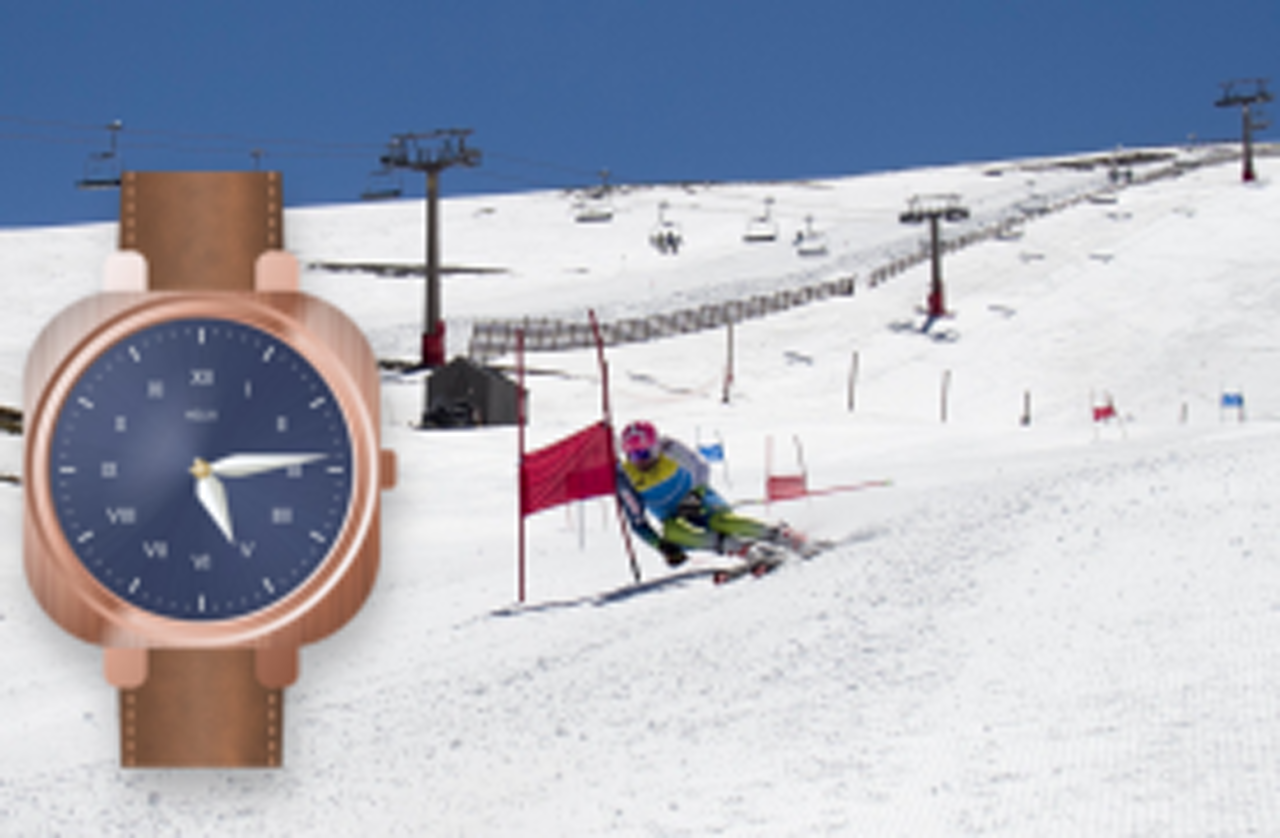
5,14
